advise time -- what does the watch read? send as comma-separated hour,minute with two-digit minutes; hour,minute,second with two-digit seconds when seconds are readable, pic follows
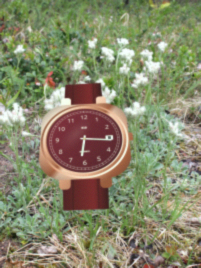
6,16
